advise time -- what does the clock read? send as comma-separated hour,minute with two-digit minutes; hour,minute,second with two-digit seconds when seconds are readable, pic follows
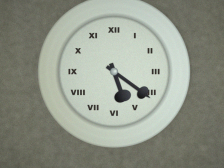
5,21
